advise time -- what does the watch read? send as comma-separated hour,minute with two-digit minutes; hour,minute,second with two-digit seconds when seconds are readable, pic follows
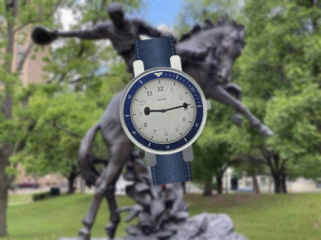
9,14
